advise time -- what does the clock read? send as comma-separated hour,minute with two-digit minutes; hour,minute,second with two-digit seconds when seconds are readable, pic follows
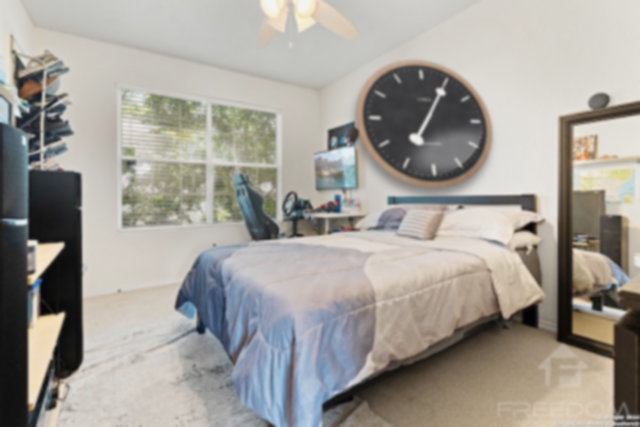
7,05
